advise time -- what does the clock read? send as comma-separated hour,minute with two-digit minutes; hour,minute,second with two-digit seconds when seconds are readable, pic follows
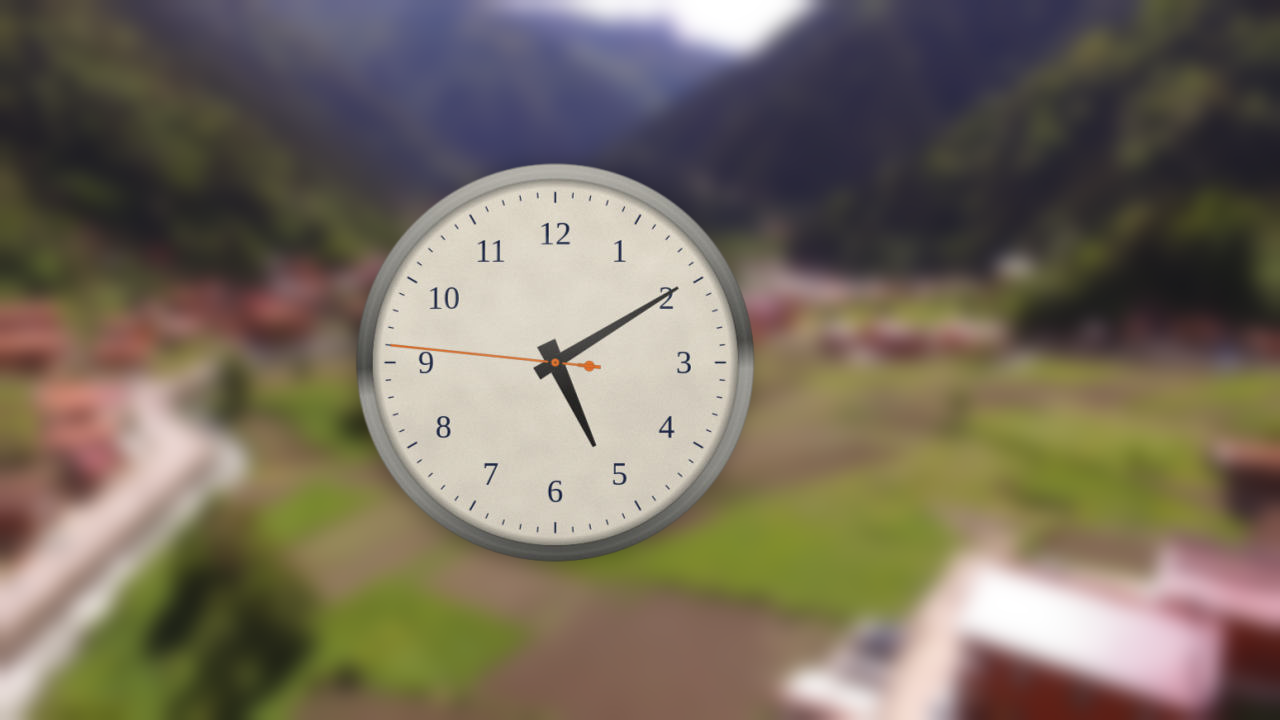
5,09,46
